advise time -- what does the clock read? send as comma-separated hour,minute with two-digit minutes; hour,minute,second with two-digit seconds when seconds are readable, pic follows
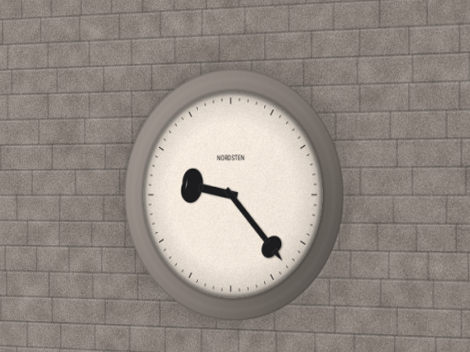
9,23
